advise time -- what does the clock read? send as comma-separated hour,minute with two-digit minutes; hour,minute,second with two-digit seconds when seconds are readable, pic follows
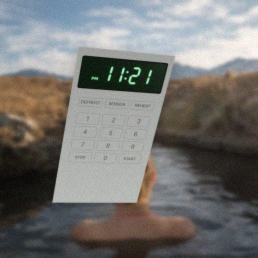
11,21
